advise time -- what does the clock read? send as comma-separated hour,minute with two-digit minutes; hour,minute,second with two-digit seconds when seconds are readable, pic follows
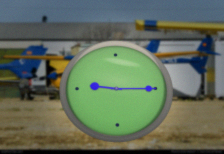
9,15
